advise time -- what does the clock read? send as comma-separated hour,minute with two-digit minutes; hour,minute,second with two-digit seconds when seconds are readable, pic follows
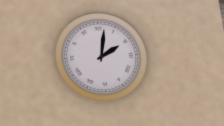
2,02
